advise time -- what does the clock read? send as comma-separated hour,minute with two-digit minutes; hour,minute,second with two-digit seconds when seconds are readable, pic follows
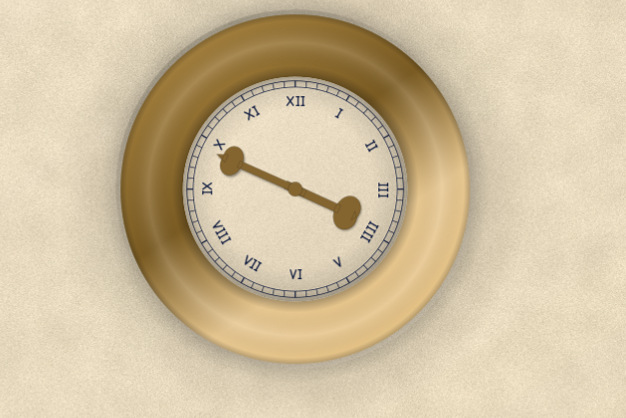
3,49
